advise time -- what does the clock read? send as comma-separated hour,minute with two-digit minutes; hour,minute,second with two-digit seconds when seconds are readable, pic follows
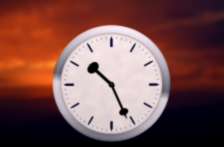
10,26
